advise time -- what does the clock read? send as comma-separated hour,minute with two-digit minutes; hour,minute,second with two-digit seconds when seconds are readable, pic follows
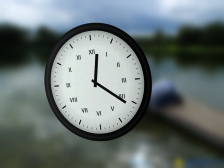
12,21
